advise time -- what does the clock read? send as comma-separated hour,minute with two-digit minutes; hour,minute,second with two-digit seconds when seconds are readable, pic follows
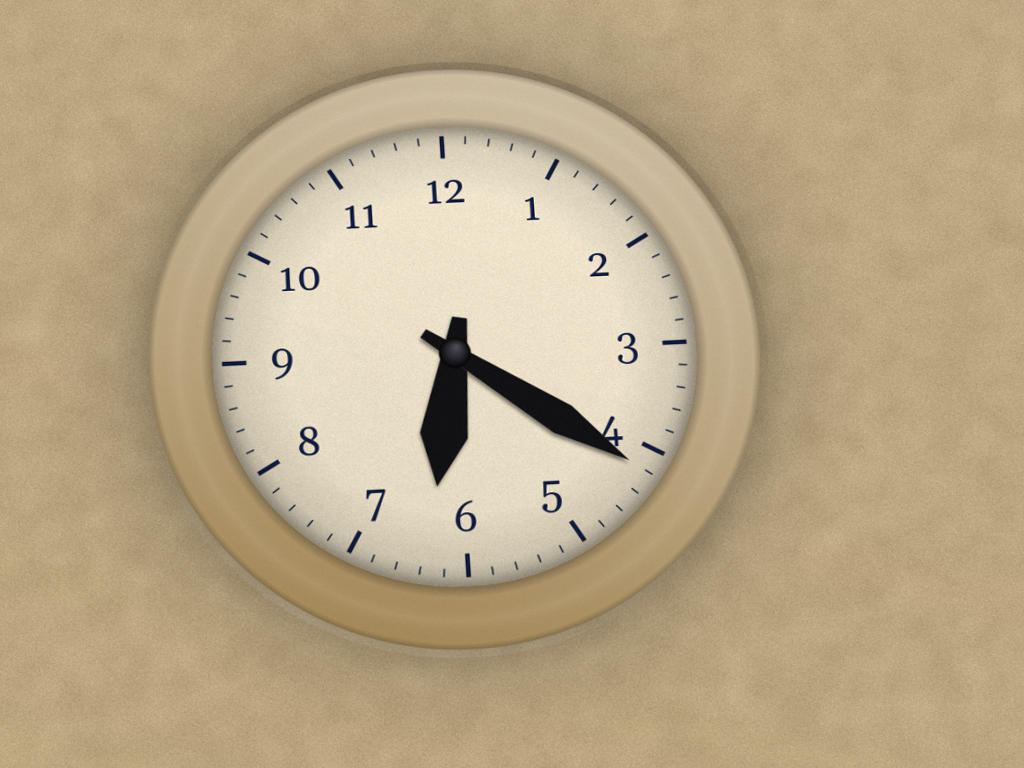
6,21
